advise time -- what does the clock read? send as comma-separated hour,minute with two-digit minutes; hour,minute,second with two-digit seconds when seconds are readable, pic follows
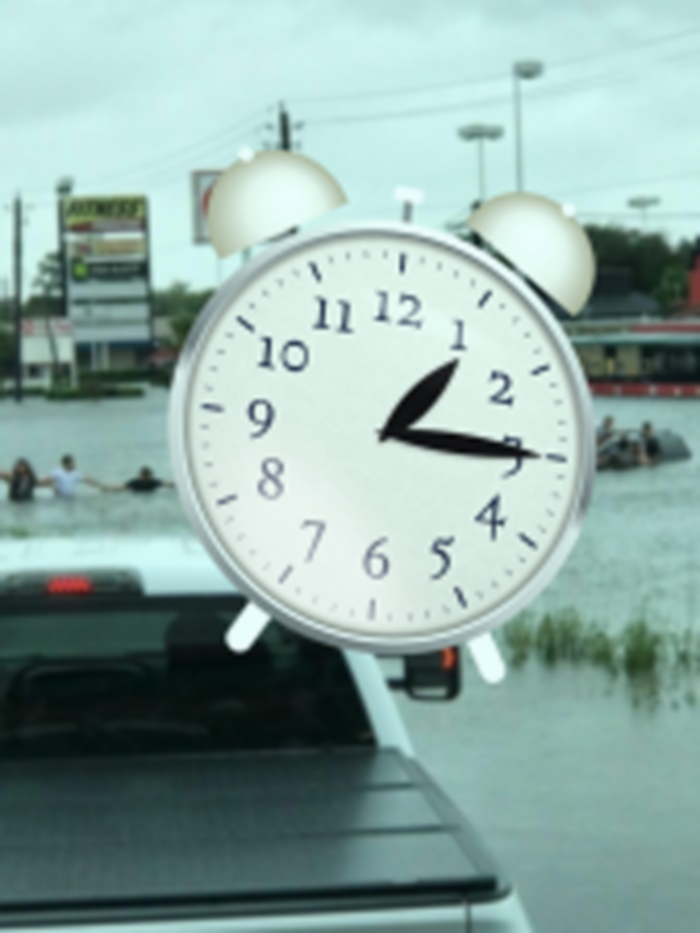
1,15
